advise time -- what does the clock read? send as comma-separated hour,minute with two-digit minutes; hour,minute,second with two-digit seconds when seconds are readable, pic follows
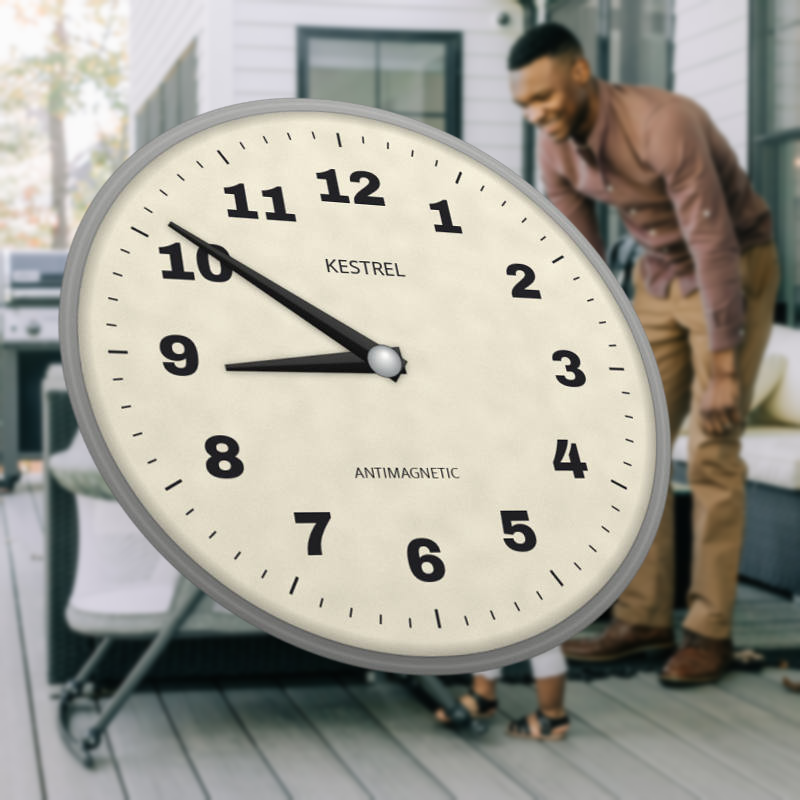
8,51
